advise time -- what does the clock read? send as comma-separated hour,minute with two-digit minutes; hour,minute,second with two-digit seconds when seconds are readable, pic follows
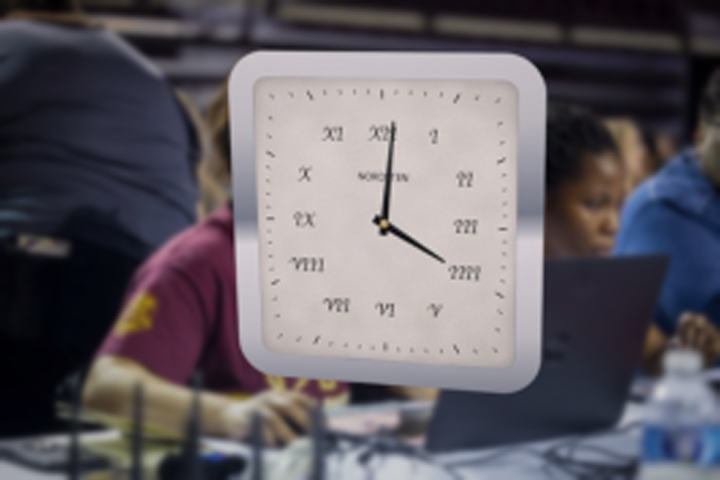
4,01
